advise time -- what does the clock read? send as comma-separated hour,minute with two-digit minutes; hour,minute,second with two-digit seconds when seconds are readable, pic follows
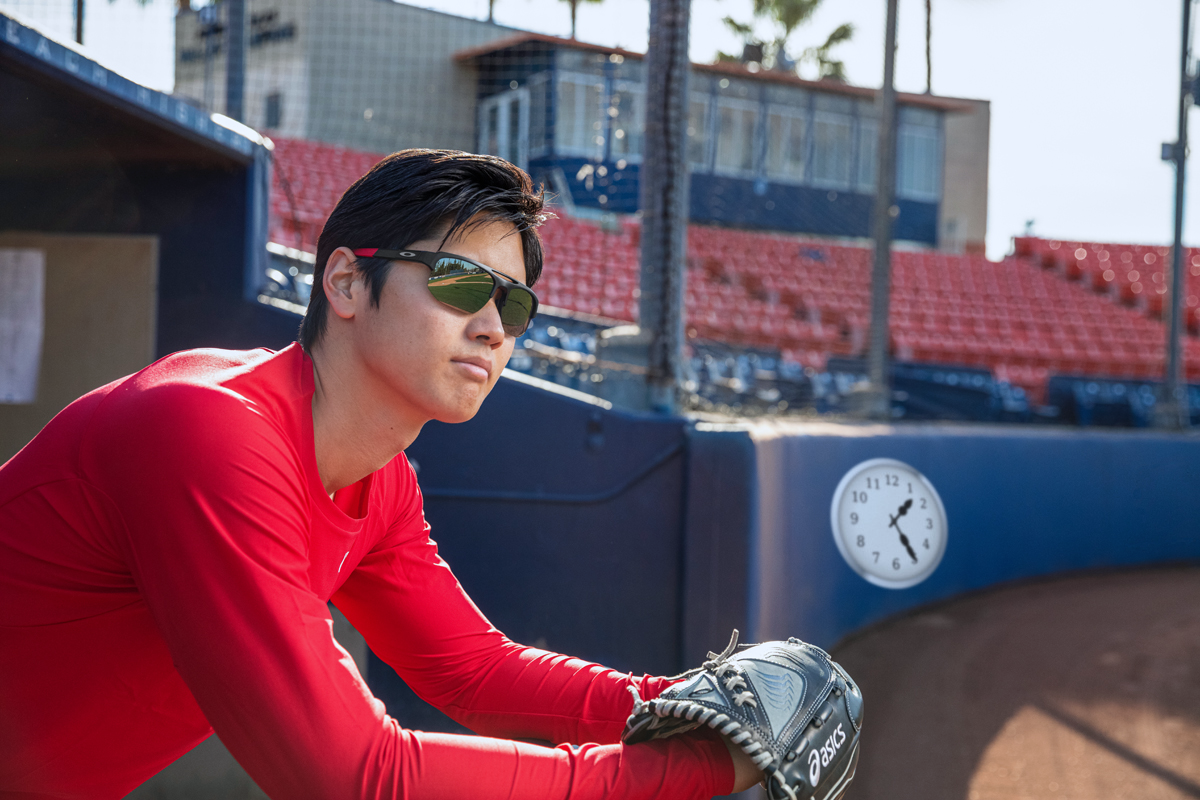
1,25
